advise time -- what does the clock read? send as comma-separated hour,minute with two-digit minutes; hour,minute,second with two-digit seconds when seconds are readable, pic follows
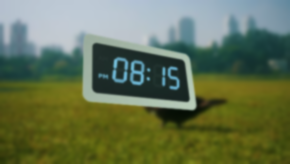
8,15
